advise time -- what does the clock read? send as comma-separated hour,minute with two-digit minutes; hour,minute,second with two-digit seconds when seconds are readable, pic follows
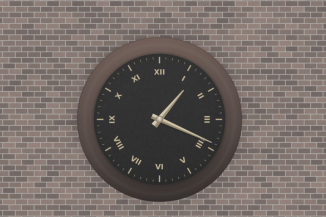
1,19
